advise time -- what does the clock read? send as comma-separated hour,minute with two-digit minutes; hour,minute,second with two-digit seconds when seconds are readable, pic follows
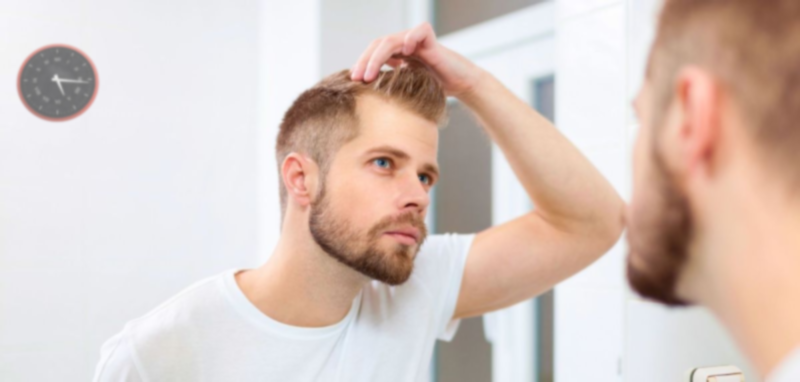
5,16
